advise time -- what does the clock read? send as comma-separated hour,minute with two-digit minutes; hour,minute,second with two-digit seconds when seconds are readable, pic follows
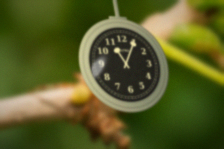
11,05
